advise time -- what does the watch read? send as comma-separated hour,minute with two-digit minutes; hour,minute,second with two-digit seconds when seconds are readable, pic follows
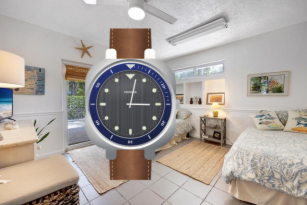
3,02
